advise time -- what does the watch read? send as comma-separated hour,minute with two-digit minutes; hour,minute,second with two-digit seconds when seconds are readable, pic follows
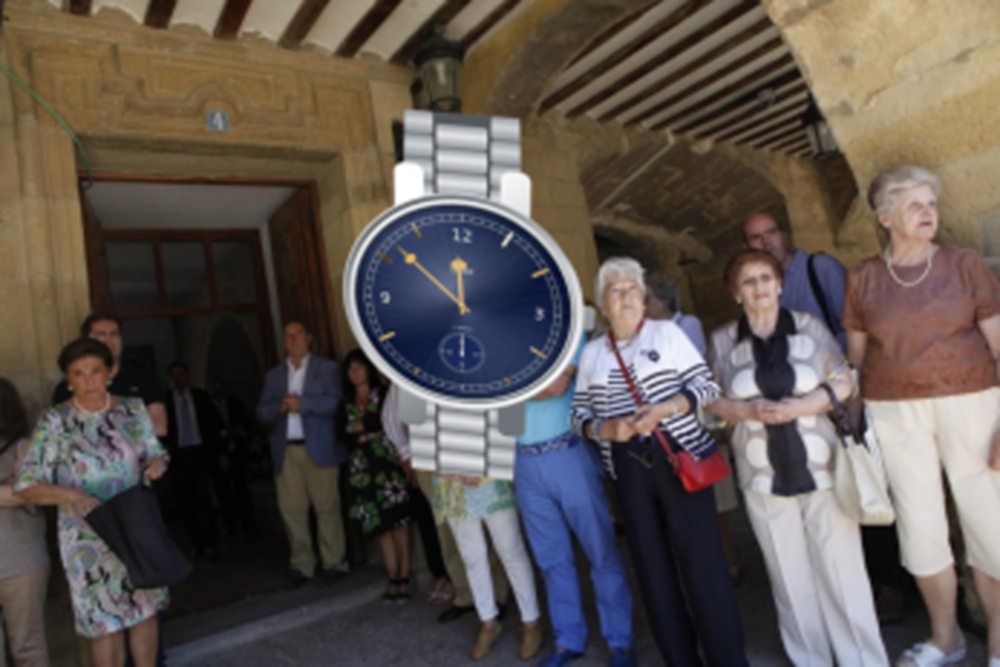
11,52
